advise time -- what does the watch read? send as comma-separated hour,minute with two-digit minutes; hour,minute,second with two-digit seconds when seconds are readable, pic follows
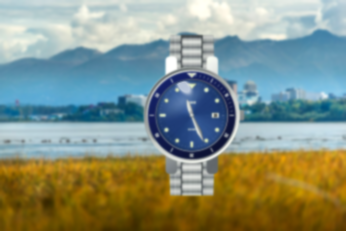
11,26
